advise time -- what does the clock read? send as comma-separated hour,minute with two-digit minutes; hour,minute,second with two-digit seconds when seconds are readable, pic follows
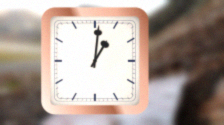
1,01
